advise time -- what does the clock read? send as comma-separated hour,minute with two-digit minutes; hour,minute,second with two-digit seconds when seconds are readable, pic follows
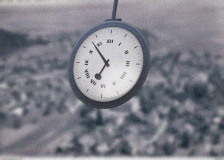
6,53
